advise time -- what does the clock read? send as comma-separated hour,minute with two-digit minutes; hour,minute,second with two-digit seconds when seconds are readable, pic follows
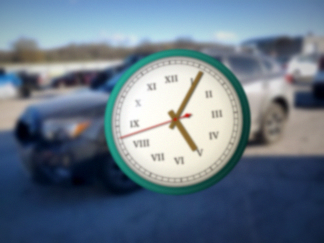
5,05,43
